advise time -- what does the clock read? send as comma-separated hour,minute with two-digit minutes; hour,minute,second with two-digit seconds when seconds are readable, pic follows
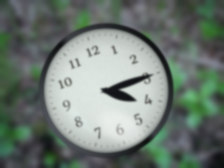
4,15
